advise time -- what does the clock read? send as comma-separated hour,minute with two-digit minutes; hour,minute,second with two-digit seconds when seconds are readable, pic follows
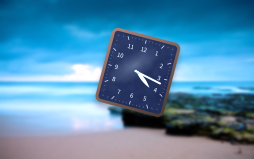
4,17
